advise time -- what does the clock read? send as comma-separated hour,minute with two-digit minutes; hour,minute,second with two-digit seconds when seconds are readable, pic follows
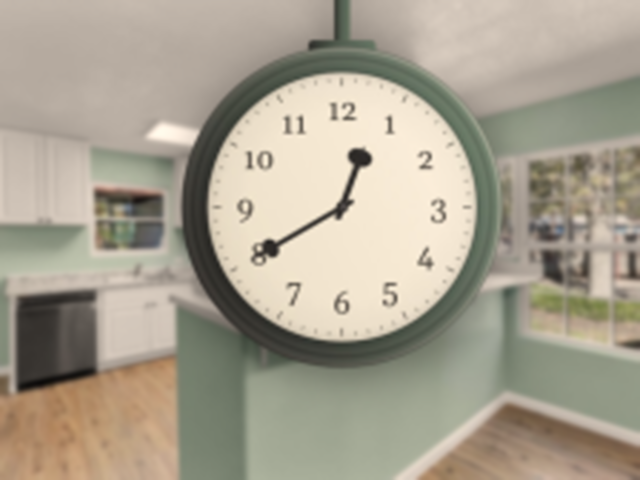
12,40
